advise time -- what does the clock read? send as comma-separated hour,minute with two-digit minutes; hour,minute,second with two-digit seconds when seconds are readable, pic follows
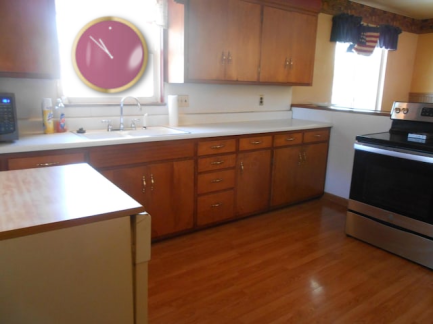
10,52
